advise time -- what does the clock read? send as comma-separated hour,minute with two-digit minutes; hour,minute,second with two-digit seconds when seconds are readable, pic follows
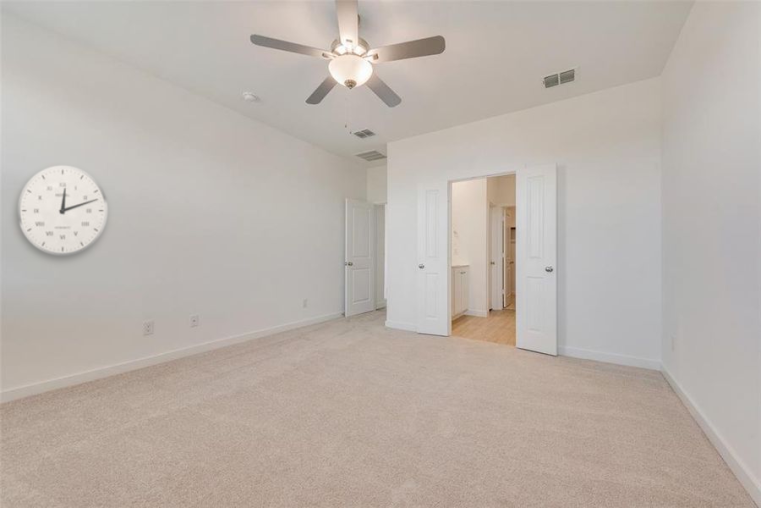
12,12
